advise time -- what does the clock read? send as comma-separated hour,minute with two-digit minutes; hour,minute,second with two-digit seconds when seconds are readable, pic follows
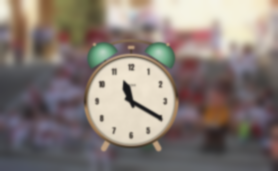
11,20
